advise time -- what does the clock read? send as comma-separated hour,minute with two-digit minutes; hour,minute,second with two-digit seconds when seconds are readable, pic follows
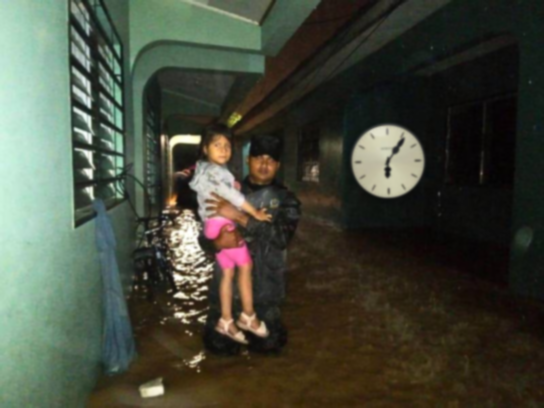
6,06
